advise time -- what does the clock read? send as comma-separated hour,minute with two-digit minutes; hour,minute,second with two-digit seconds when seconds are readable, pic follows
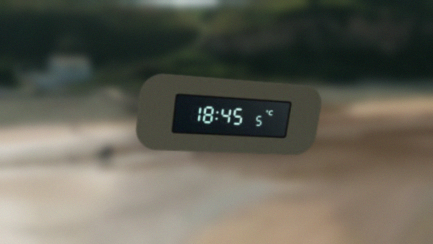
18,45
